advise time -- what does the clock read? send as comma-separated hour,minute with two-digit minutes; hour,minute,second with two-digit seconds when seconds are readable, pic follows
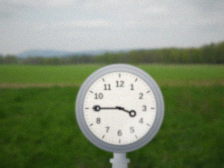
3,45
